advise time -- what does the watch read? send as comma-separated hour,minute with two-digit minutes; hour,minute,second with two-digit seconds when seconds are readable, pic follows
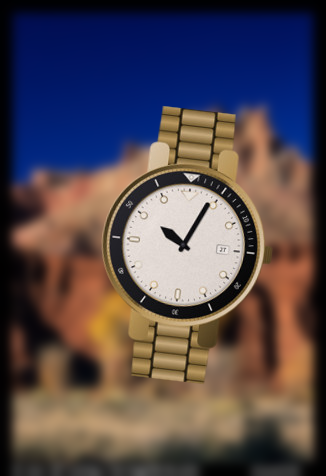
10,04
